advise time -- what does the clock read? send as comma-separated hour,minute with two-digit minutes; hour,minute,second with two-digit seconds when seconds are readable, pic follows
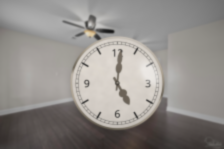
5,01
